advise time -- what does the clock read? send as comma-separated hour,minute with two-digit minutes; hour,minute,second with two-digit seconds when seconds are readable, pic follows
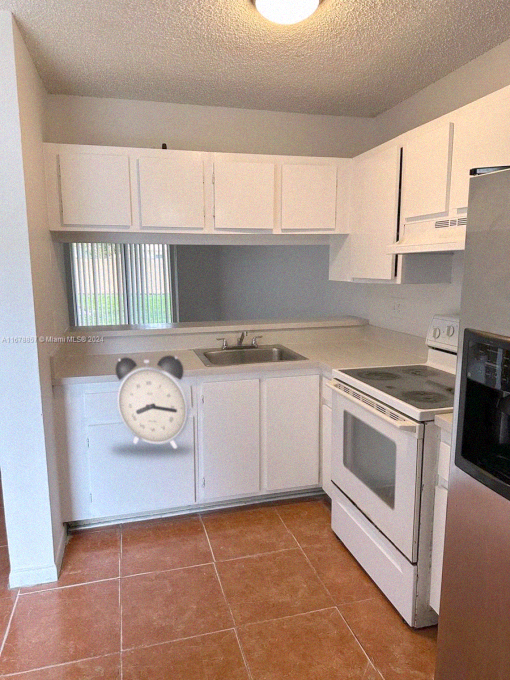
8,16
